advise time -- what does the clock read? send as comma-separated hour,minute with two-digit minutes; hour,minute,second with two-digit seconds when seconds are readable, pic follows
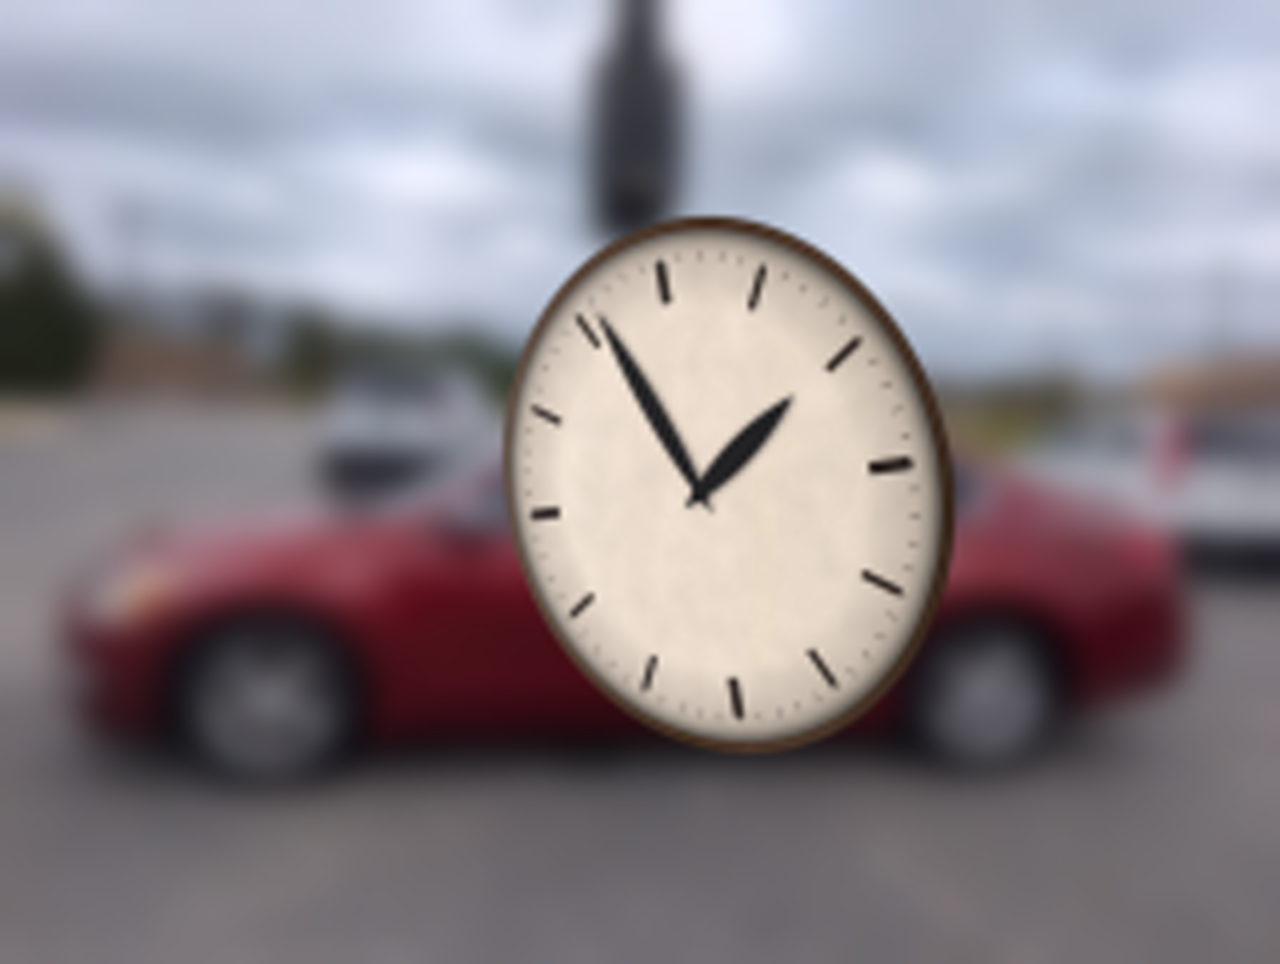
1,56
